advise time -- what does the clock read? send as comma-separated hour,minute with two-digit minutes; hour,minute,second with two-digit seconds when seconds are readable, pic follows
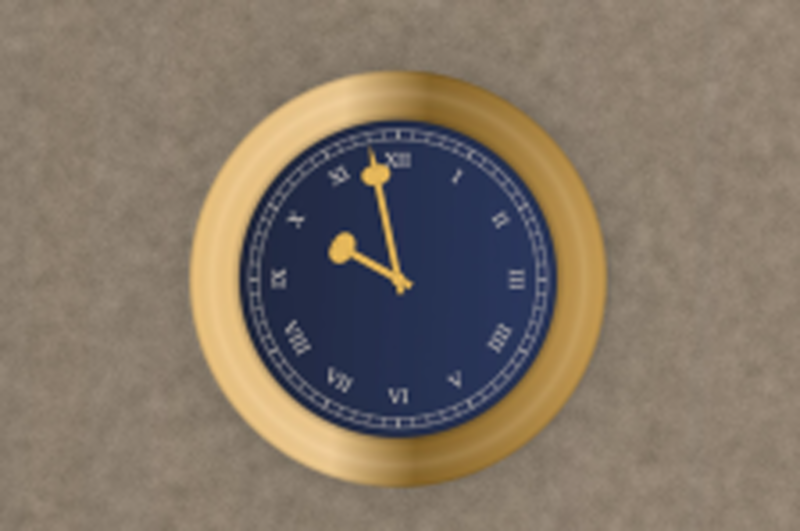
9,58
